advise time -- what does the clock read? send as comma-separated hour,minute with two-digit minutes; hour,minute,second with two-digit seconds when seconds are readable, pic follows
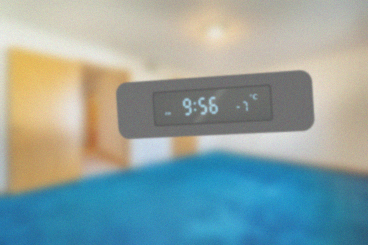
9,56
